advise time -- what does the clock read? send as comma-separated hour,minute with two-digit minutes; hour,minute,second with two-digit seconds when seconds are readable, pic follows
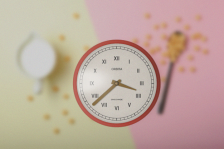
3,38
